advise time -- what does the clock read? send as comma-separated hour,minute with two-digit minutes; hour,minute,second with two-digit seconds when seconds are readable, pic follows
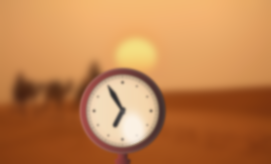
6,55
